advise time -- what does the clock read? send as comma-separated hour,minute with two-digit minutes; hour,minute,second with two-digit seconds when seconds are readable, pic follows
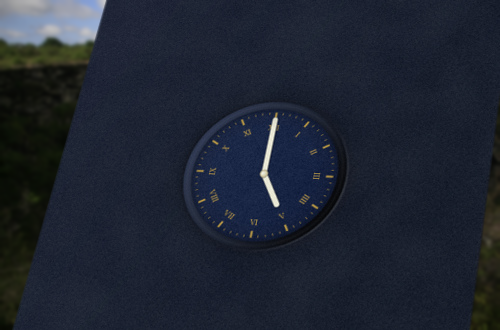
5,00
